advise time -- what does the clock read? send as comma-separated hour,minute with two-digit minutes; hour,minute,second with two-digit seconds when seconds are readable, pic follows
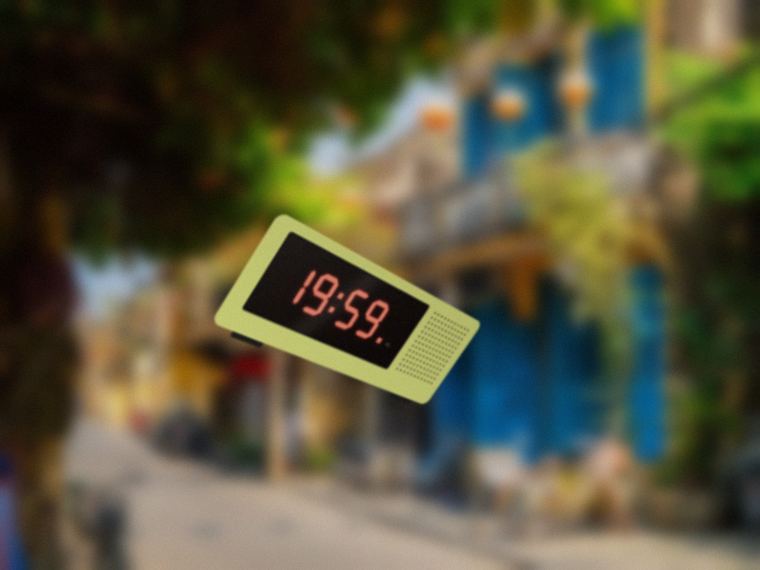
19,59
